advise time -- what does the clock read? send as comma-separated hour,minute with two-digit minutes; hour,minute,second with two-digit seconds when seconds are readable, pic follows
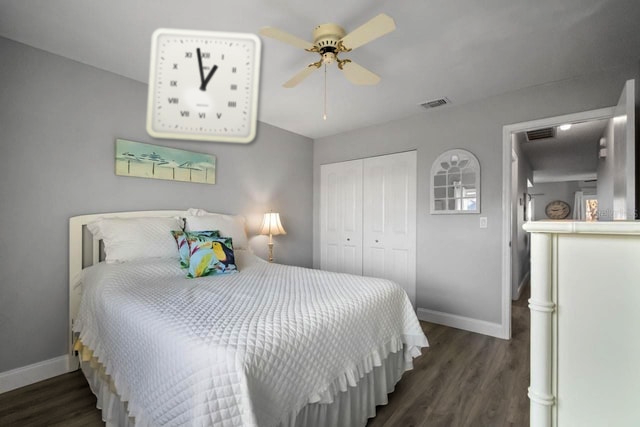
12,58
